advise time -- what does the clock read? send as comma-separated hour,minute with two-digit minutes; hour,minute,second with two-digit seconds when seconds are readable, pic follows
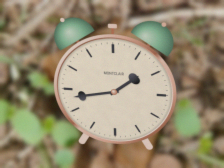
1,43
